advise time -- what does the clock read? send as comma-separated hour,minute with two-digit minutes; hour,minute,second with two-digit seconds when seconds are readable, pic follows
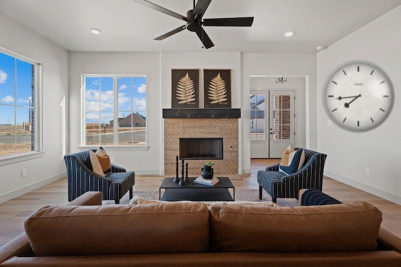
7,44
